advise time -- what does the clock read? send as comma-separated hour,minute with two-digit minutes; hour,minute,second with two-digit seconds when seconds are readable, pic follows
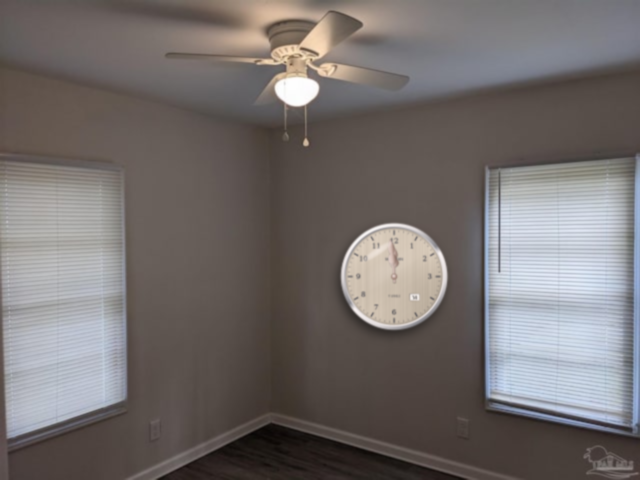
11,59
